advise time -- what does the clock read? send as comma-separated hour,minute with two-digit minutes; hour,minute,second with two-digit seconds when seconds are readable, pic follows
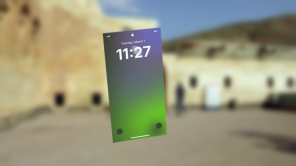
11,27
